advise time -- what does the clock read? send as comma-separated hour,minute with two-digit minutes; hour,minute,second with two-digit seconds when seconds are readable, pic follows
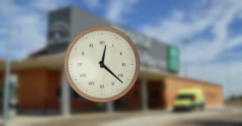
12,22
